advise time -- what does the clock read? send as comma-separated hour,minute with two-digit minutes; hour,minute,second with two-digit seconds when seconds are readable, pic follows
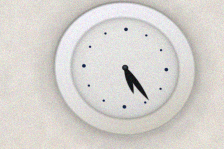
5,24
